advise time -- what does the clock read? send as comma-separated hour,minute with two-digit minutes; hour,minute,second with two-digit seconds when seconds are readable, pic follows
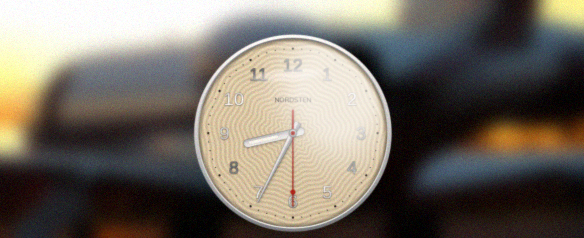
8,34,30
